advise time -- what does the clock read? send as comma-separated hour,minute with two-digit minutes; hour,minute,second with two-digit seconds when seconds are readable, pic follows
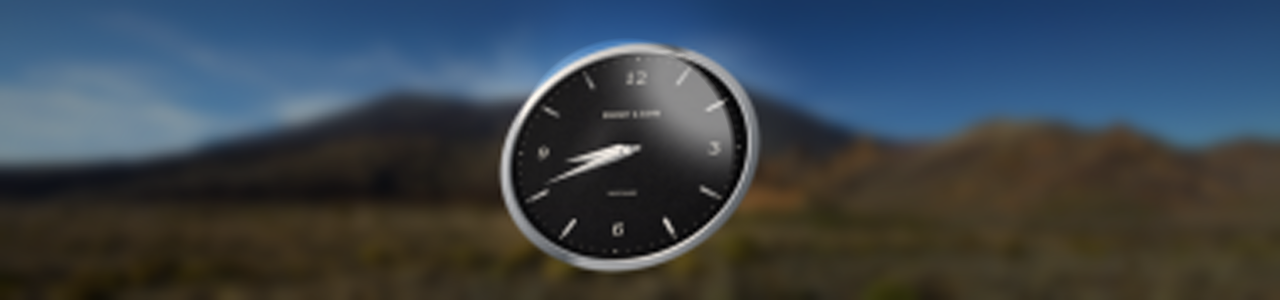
8,41
